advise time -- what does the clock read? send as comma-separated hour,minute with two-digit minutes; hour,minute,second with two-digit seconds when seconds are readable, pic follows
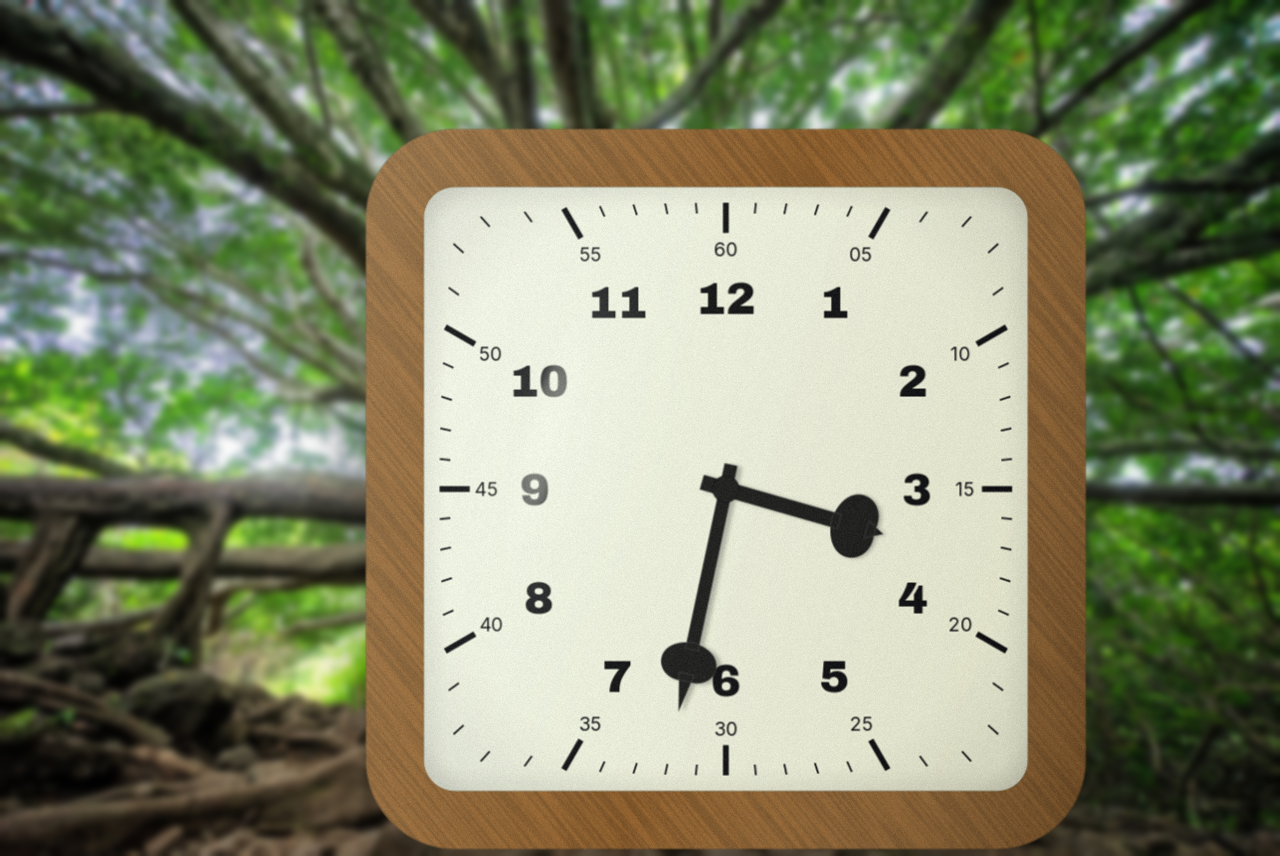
3,32
